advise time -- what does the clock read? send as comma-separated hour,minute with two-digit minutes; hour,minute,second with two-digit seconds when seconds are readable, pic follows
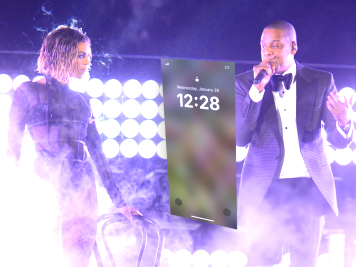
12,28
